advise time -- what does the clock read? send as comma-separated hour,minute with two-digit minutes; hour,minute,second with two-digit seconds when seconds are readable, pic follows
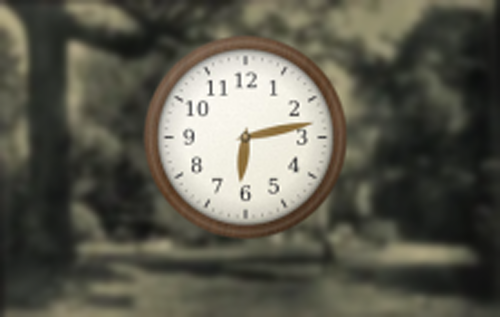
6,13
